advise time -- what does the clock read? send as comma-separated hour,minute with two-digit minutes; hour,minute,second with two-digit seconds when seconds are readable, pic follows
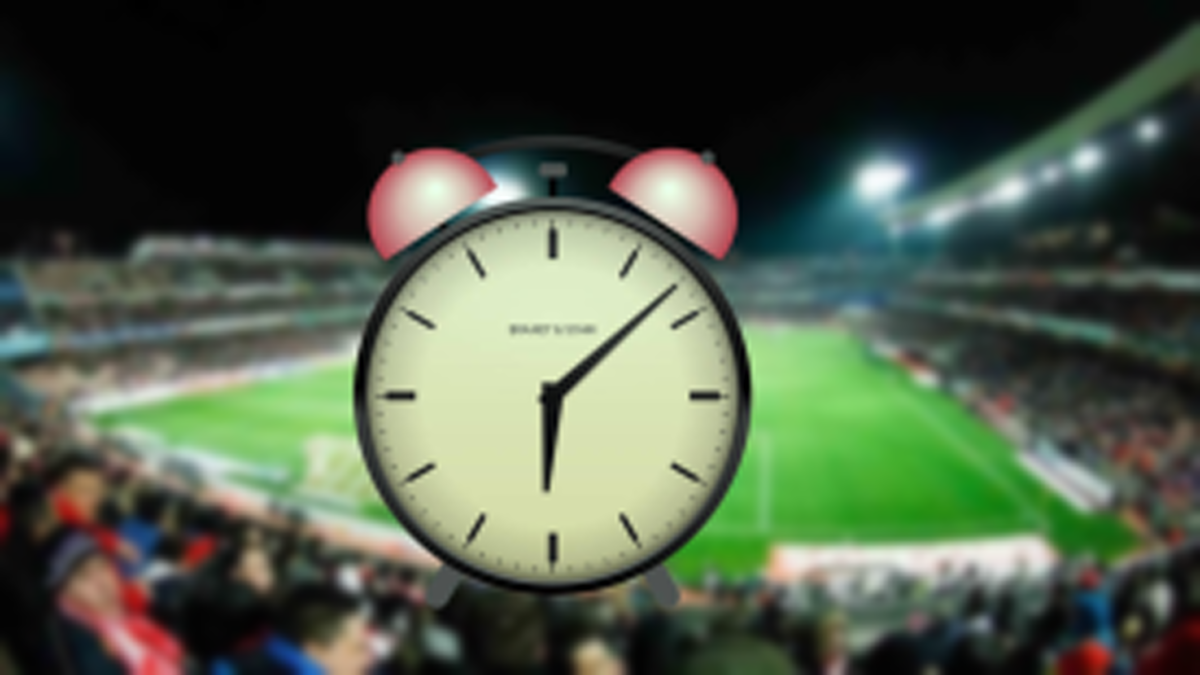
6,08
